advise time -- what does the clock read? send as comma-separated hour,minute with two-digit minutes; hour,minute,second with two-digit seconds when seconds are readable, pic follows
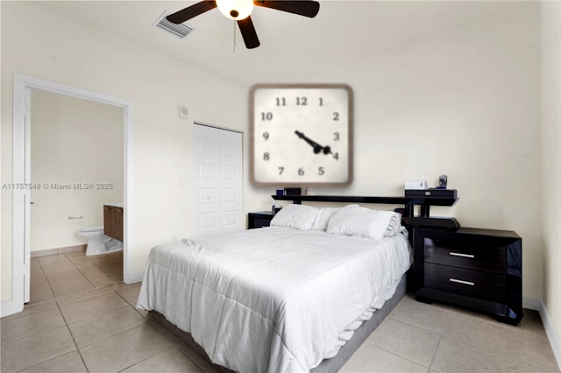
4,20
